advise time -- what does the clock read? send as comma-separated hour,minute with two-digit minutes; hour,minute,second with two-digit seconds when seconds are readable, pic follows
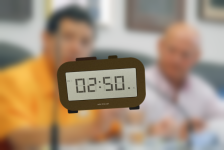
2,50
